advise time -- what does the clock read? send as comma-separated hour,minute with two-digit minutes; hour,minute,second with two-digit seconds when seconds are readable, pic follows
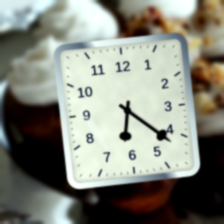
6,22
